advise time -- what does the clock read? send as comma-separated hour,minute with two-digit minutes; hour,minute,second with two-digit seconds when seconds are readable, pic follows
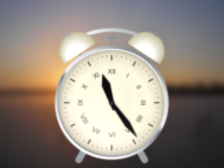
11,24
